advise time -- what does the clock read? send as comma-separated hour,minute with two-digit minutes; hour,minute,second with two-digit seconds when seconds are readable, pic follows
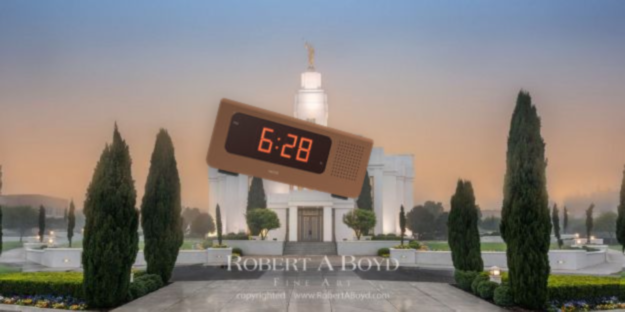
6,28
